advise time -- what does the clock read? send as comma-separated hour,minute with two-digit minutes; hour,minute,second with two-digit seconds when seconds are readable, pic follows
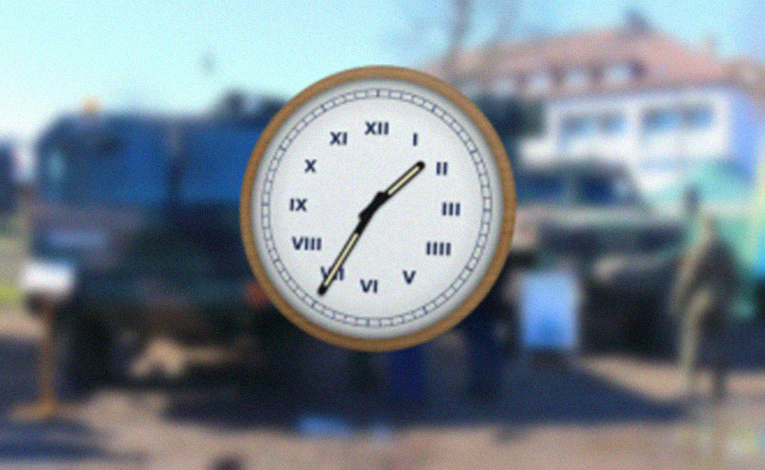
1,35
